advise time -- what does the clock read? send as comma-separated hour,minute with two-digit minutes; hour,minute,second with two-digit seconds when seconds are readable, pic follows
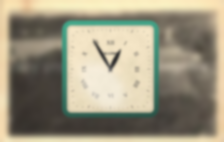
12,55
